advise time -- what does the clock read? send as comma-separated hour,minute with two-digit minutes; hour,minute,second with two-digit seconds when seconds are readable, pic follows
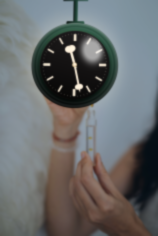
11,28
